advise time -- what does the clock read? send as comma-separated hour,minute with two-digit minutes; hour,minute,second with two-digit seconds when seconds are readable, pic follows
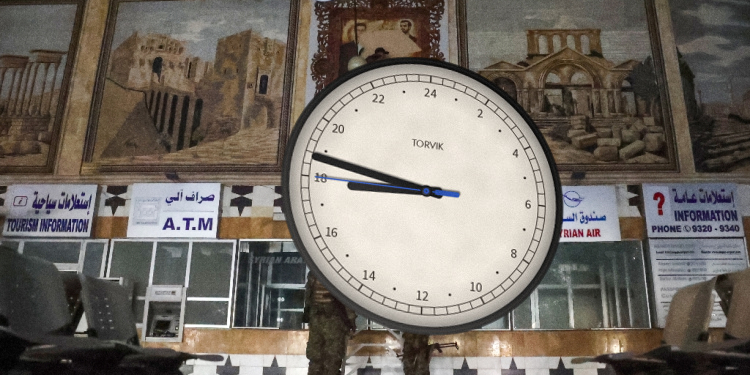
17,46,45
